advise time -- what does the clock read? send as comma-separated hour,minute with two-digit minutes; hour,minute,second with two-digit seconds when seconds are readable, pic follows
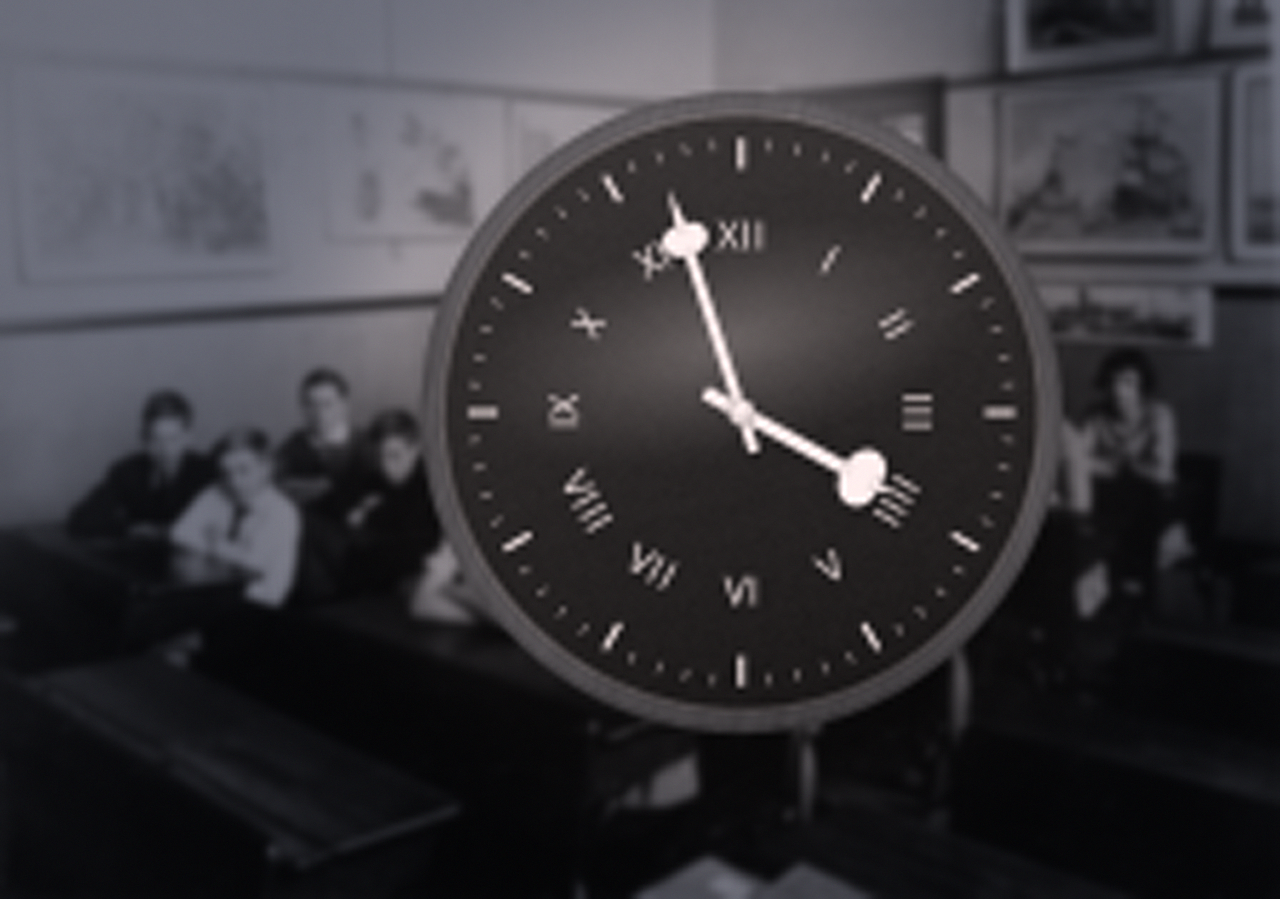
3,57
